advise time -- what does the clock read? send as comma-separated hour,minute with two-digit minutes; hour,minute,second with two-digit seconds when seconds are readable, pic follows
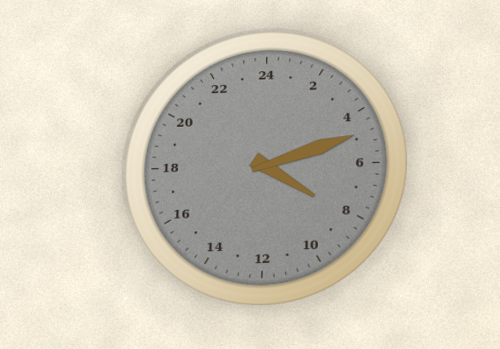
8,12
